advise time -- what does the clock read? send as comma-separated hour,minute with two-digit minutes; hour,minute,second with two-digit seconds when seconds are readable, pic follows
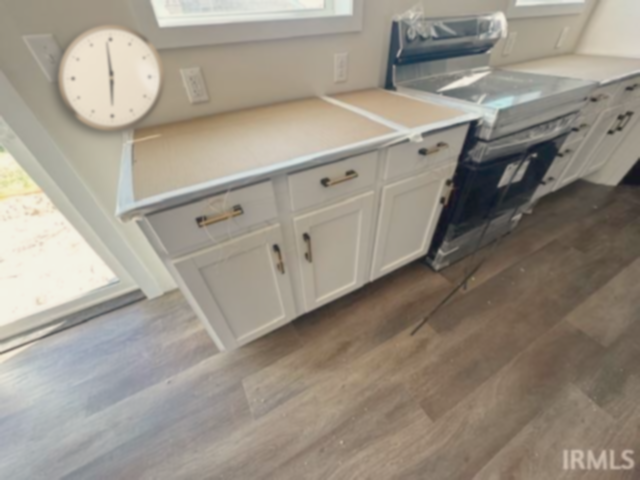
5,59
